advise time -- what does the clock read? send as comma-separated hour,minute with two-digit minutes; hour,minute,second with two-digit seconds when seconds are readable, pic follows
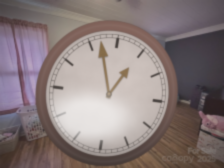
12,57
